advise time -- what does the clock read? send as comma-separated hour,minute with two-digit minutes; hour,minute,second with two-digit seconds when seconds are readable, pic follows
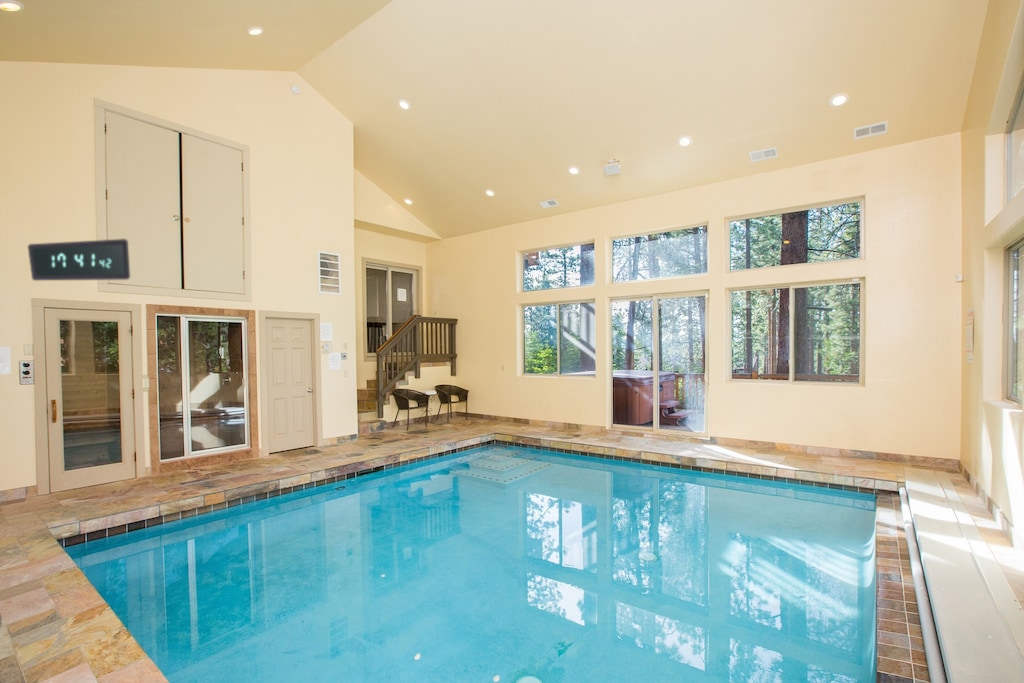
17,41
